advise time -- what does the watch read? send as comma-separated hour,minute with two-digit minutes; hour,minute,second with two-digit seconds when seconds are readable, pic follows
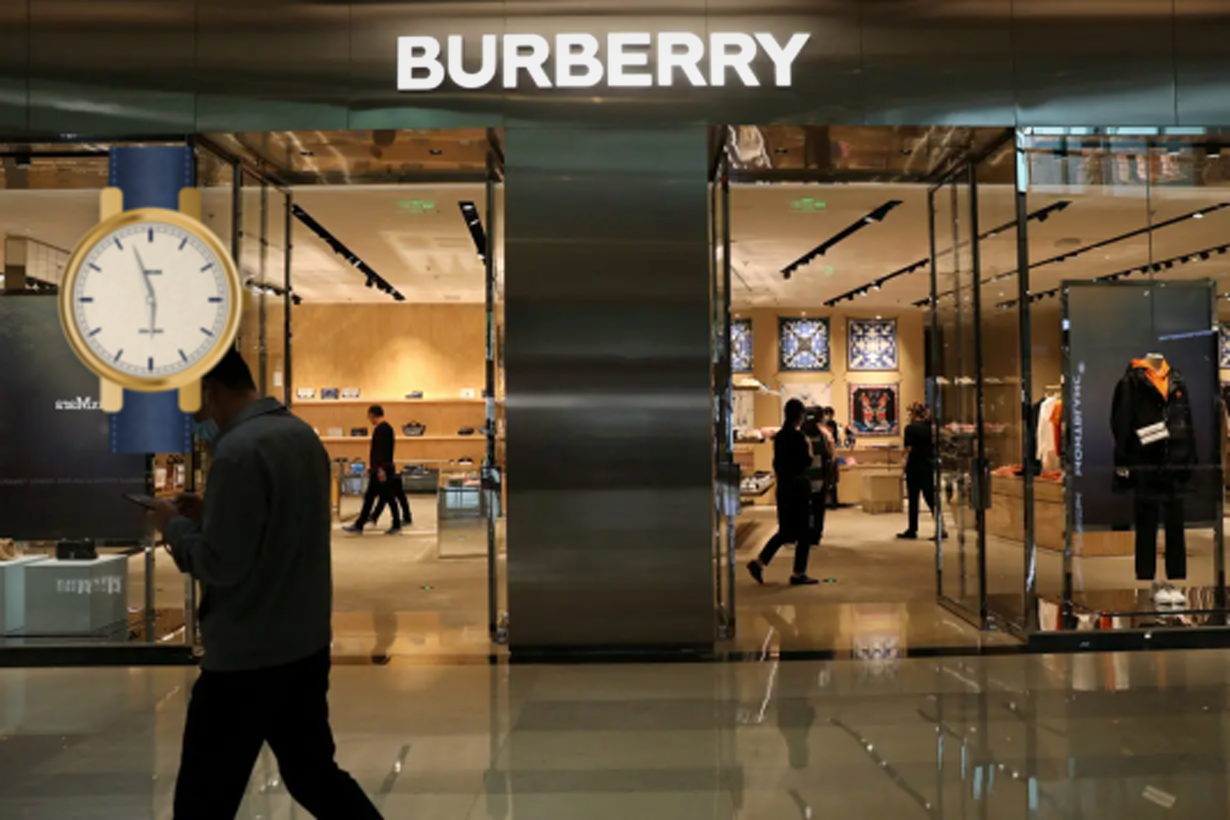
5,57
